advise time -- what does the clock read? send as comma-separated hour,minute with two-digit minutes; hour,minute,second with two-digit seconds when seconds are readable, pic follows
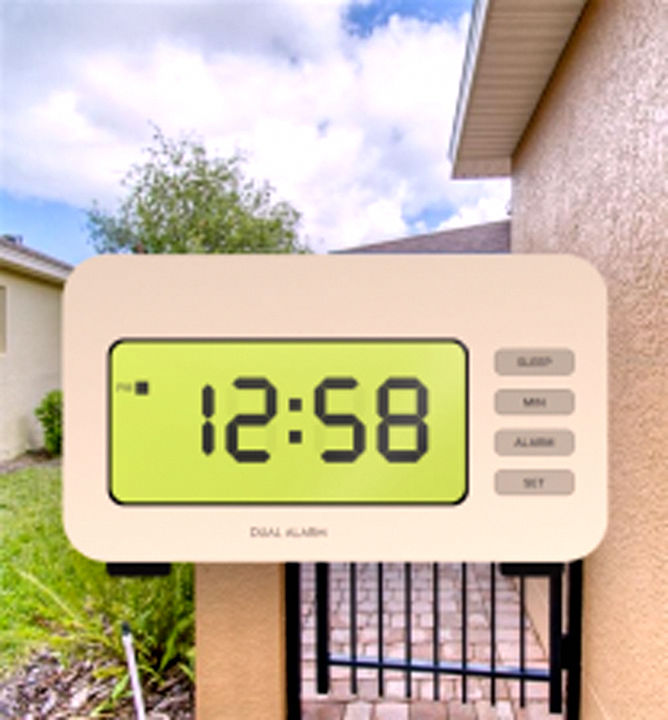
12,58
